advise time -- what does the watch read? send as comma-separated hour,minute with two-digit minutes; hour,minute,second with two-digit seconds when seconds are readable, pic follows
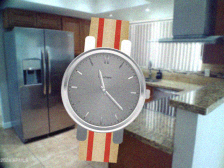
11,22
